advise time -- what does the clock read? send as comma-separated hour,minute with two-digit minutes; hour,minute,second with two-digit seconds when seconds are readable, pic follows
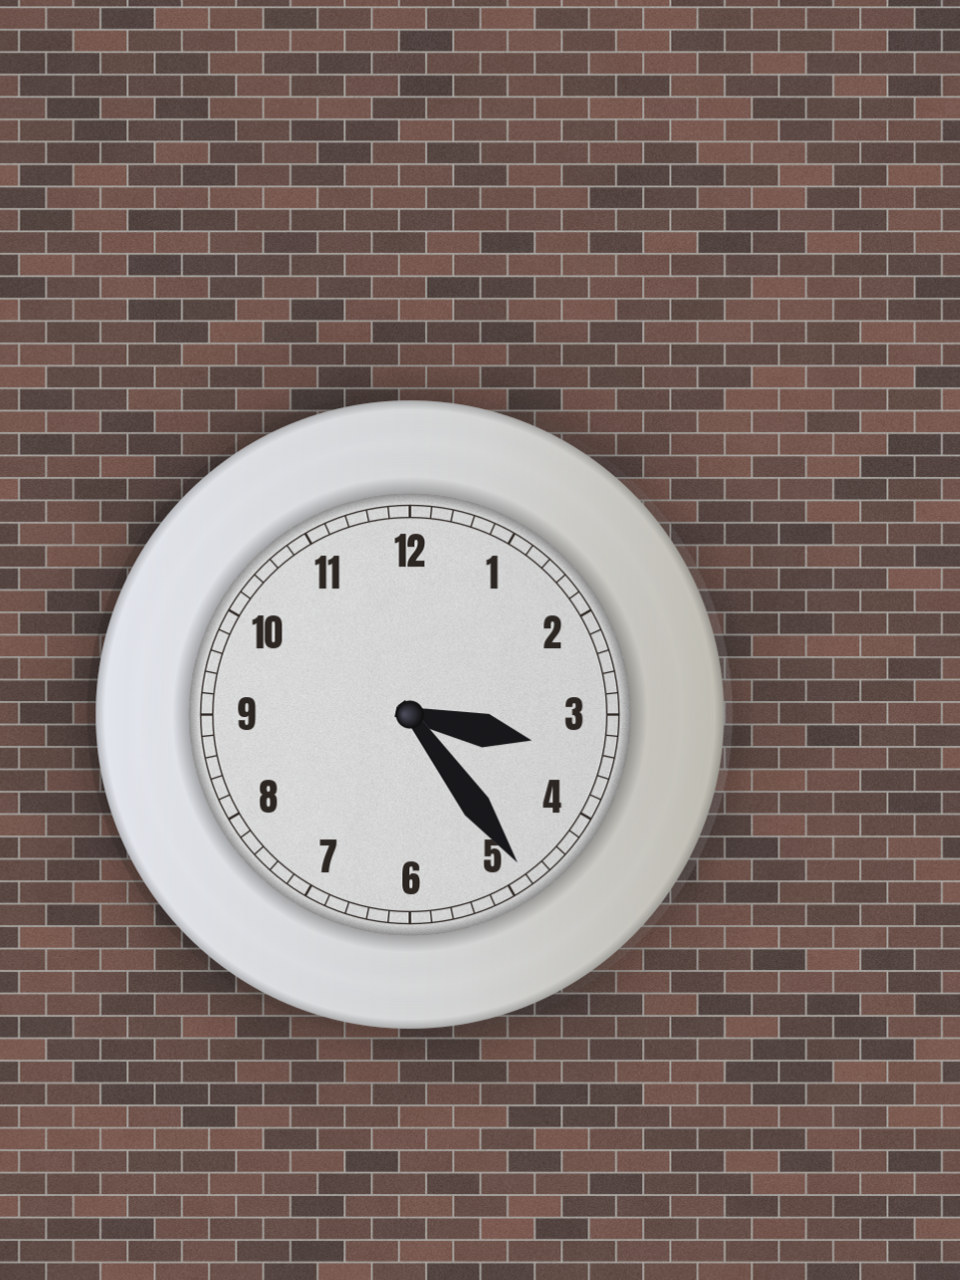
3,24
